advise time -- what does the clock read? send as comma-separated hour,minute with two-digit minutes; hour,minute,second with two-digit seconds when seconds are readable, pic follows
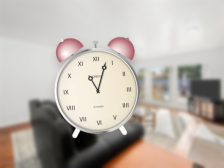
11,03
